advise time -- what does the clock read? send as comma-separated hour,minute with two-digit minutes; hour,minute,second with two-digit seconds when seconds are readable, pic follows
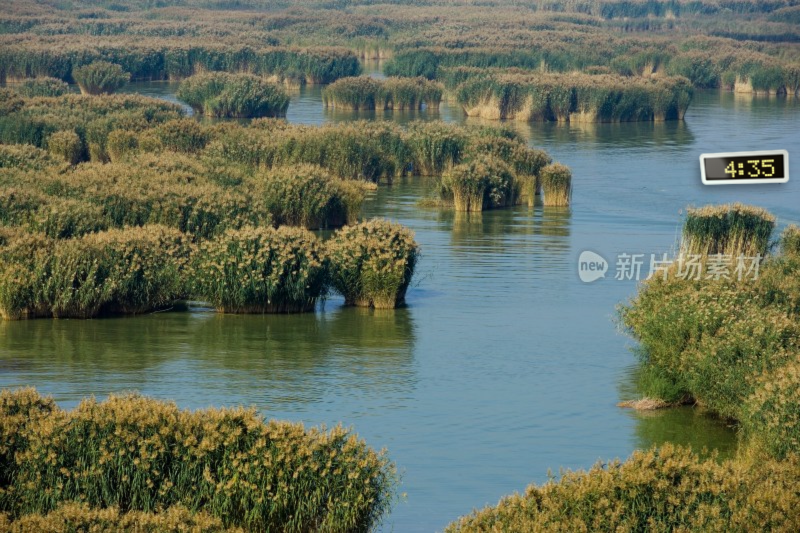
4,35
